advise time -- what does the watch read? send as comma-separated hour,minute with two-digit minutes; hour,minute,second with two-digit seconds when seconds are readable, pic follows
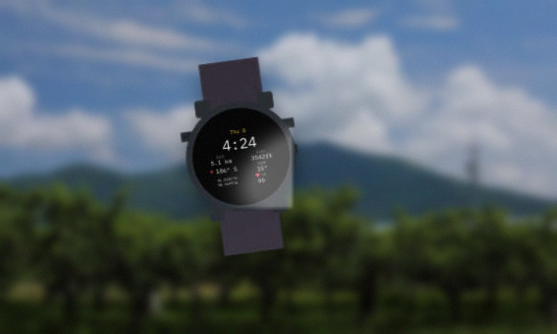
4,24
